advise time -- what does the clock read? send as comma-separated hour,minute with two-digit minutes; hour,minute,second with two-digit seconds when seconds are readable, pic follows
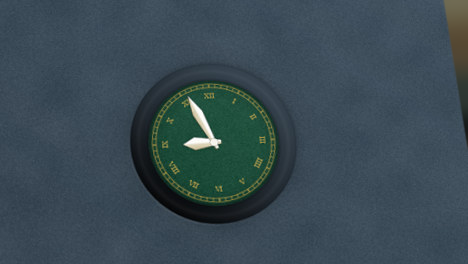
8,56
